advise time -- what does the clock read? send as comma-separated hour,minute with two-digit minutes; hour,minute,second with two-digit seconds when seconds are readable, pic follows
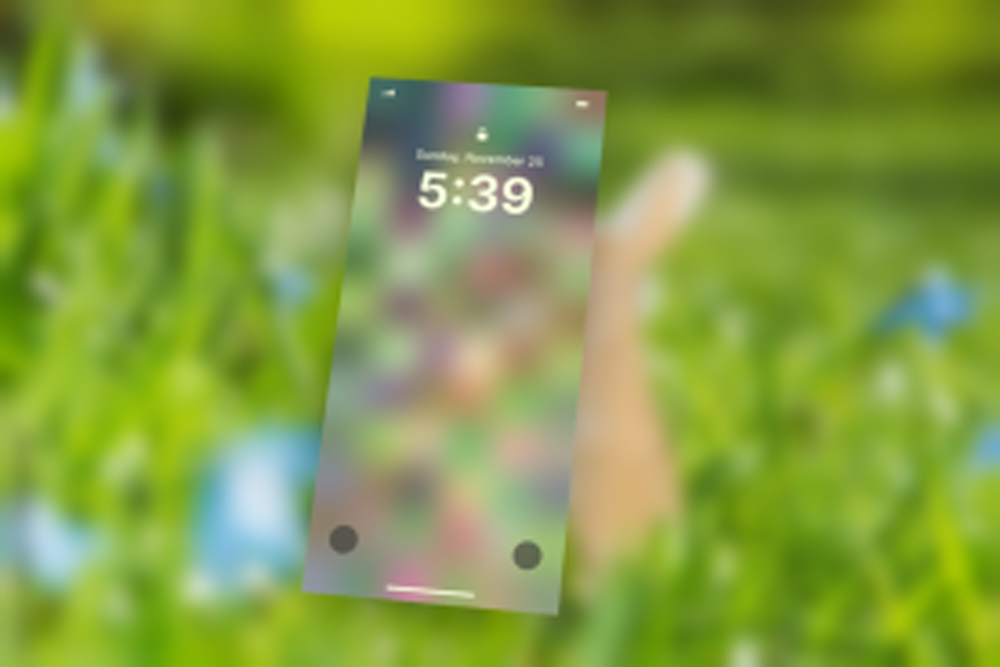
5,39
